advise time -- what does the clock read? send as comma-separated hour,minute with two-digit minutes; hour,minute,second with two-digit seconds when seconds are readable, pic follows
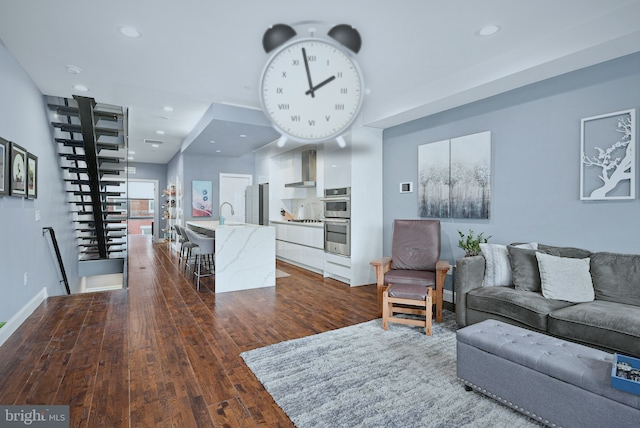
1,58
